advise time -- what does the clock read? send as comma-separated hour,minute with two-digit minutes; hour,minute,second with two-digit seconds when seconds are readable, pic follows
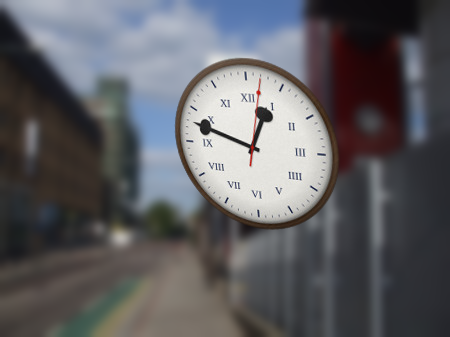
12,48,02
